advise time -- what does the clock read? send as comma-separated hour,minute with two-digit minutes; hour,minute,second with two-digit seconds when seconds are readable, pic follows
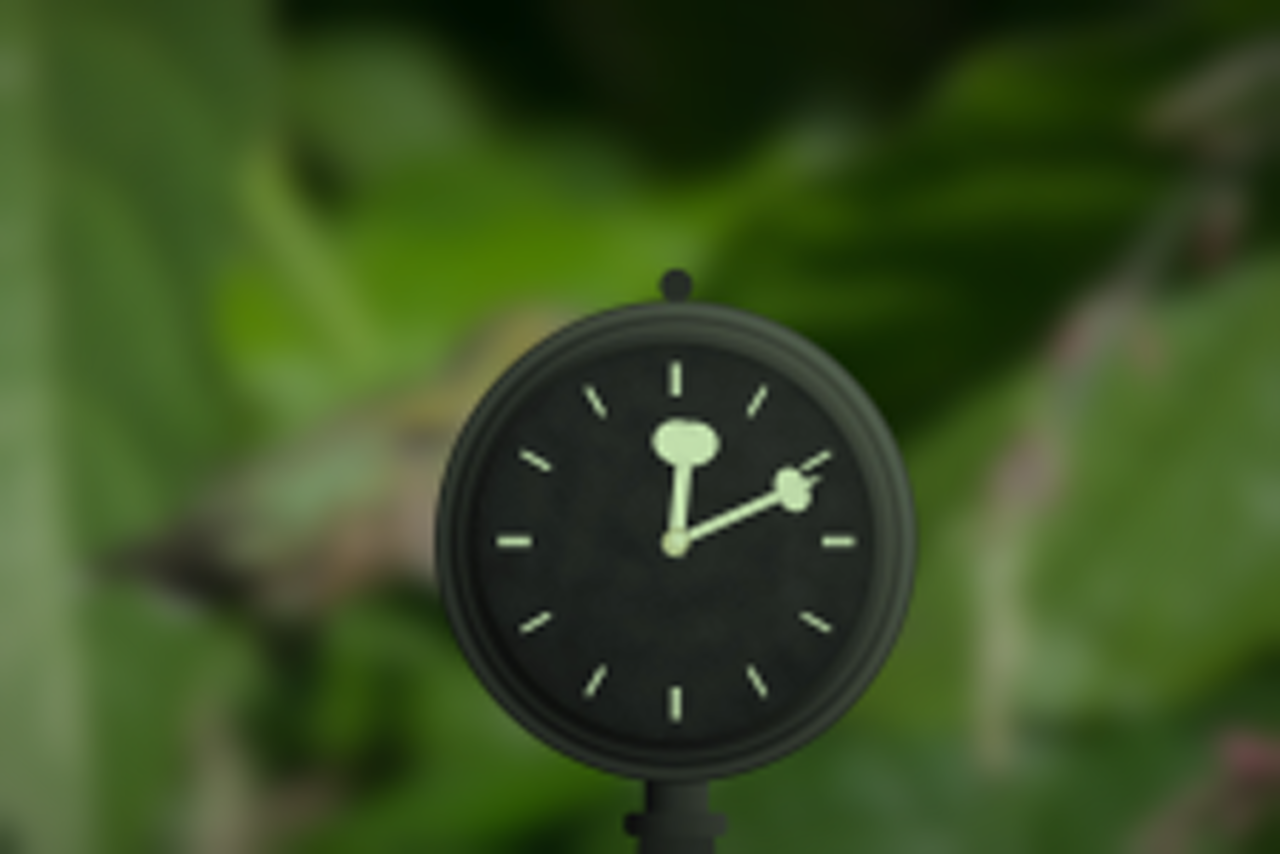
12,11
